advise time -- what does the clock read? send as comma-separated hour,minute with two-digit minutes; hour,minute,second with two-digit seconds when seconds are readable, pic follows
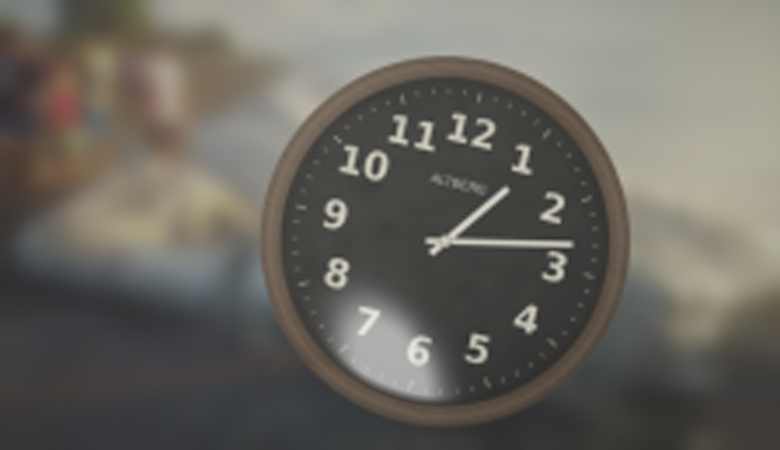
1,13
